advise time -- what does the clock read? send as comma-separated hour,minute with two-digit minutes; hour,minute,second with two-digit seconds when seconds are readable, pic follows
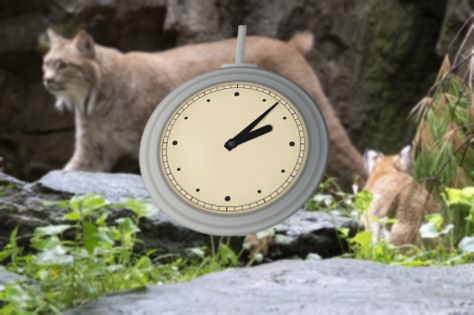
2,07
